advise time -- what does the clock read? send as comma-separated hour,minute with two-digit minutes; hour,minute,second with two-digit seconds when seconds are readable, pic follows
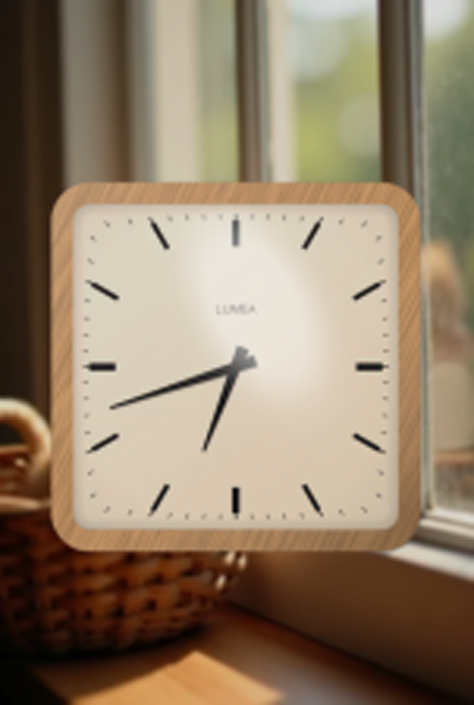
6,42
